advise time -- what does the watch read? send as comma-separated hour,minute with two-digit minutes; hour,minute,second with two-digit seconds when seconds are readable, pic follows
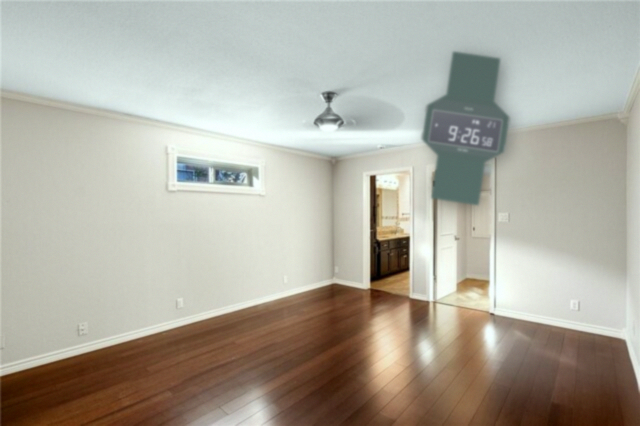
9,26
